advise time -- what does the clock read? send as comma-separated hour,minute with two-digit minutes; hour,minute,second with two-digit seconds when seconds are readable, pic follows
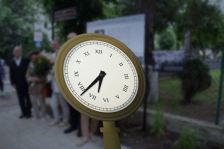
6,38
